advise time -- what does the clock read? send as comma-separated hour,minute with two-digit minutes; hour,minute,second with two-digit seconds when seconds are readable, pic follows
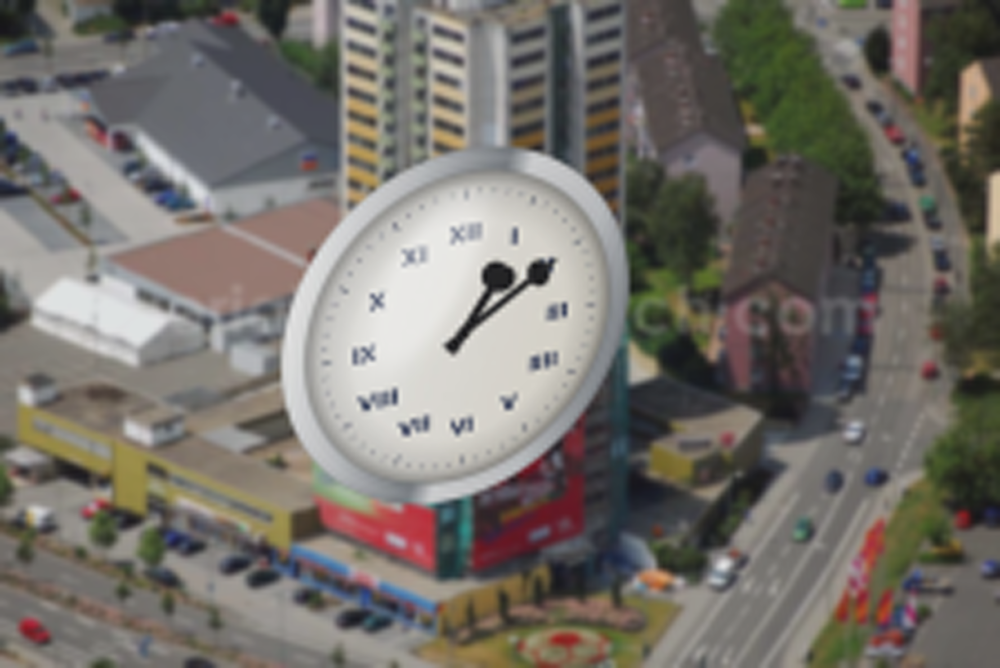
1,10
